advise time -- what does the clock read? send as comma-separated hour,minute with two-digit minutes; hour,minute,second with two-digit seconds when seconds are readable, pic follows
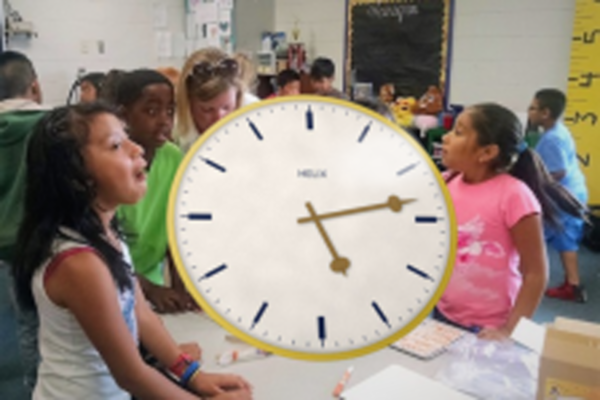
5,13
